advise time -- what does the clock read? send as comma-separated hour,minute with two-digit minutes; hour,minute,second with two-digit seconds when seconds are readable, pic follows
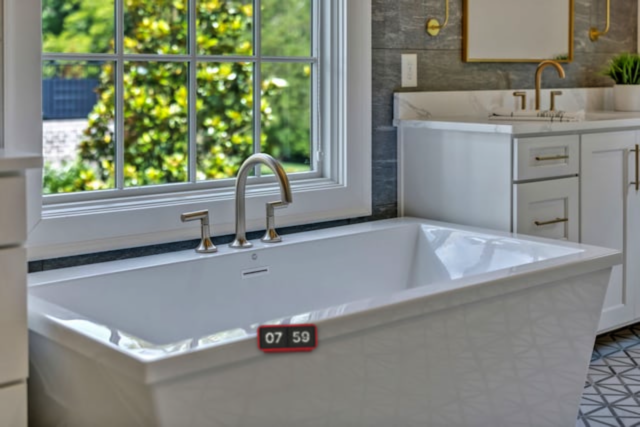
7,59
